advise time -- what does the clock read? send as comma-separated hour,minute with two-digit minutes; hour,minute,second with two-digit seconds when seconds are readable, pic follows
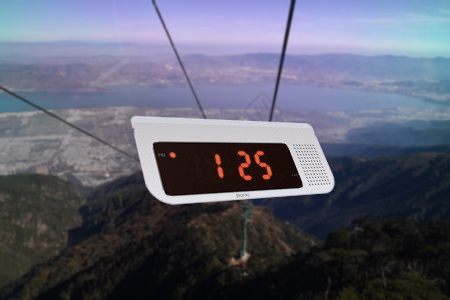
1,25
